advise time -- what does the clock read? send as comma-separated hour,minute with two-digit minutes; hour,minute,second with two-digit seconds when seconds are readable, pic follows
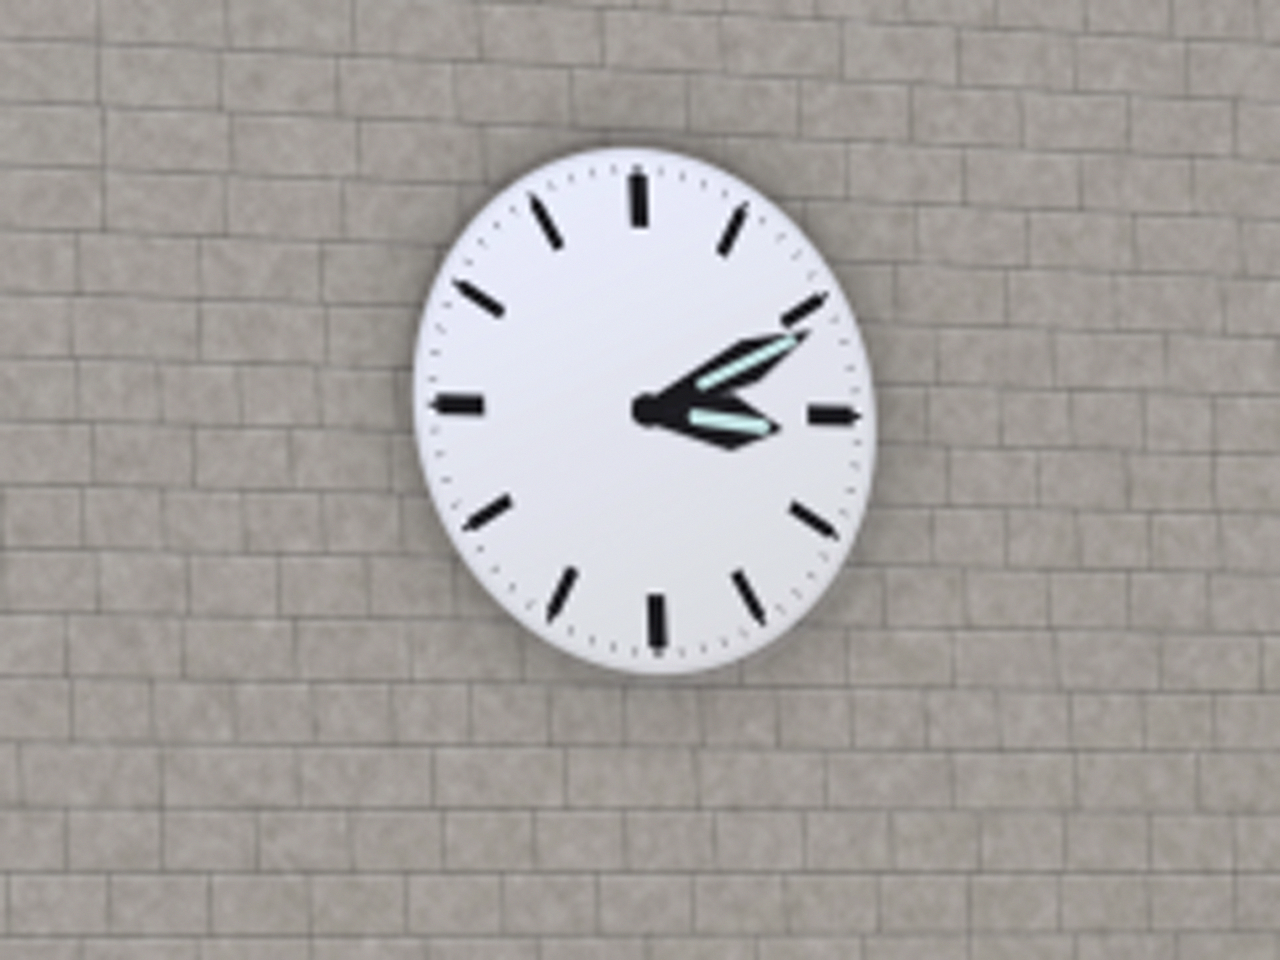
3,11
